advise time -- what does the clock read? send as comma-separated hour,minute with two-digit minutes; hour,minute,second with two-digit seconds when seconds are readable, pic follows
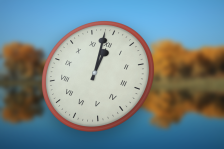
11,58
